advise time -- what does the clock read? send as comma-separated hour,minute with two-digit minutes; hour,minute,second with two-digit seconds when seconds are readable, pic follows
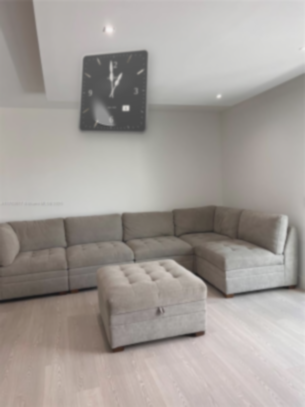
12,59
